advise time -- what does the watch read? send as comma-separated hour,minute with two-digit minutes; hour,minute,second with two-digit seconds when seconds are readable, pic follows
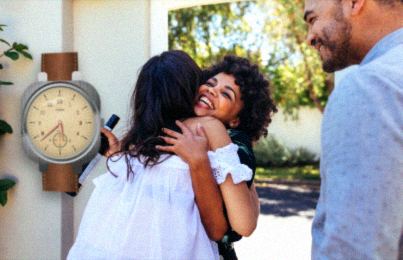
5,38
